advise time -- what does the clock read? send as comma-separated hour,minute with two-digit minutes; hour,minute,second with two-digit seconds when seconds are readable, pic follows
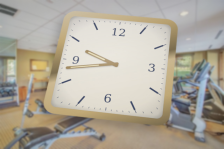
9,43
